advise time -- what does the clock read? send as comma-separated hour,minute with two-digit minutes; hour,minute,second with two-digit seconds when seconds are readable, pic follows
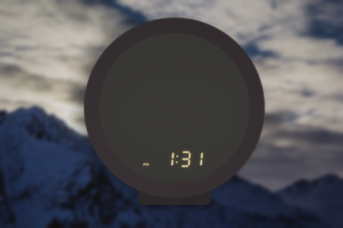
1,31
